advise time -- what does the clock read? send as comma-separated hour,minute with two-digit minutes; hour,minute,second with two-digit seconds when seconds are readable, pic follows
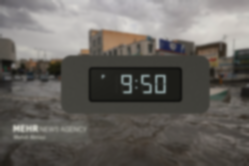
9,50
